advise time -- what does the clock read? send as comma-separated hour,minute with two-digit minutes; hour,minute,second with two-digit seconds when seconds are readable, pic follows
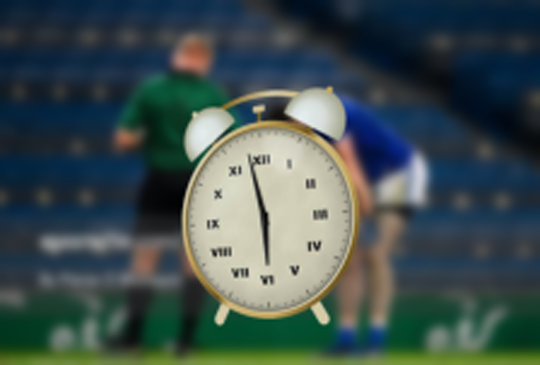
5,58
